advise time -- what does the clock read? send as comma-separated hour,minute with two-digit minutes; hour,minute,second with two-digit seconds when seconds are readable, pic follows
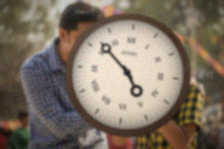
4,52
